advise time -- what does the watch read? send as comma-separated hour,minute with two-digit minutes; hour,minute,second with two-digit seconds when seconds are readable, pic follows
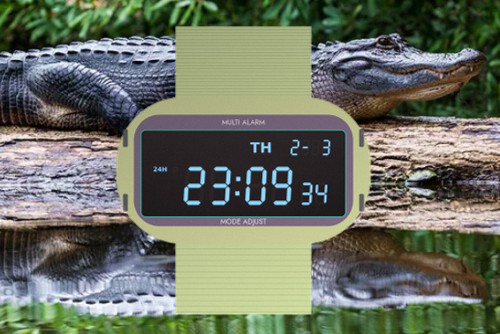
23,09,34
